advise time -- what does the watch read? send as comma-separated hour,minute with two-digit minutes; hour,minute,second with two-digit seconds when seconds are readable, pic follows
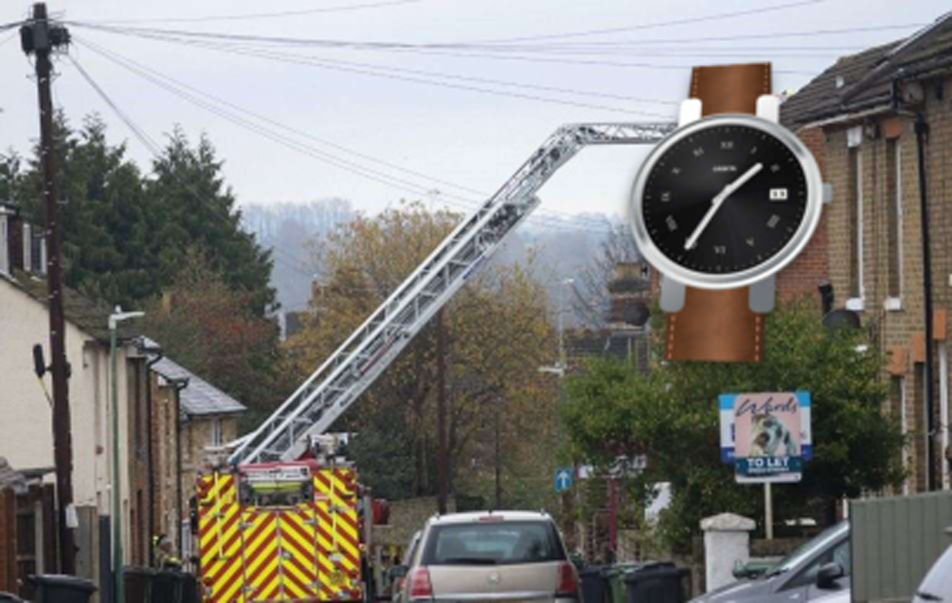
1,35
